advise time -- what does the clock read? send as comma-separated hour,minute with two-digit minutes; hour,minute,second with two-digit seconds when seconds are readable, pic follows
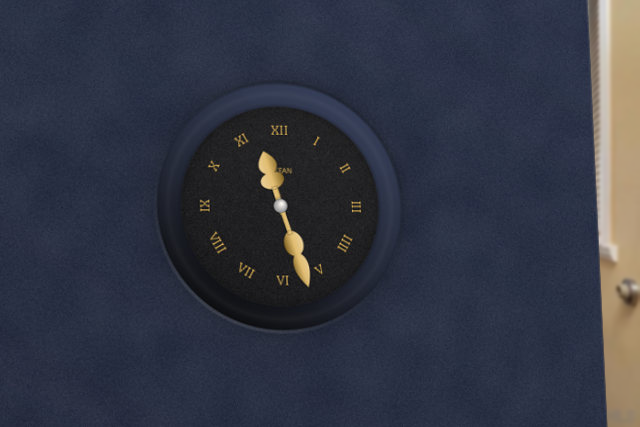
11,27
